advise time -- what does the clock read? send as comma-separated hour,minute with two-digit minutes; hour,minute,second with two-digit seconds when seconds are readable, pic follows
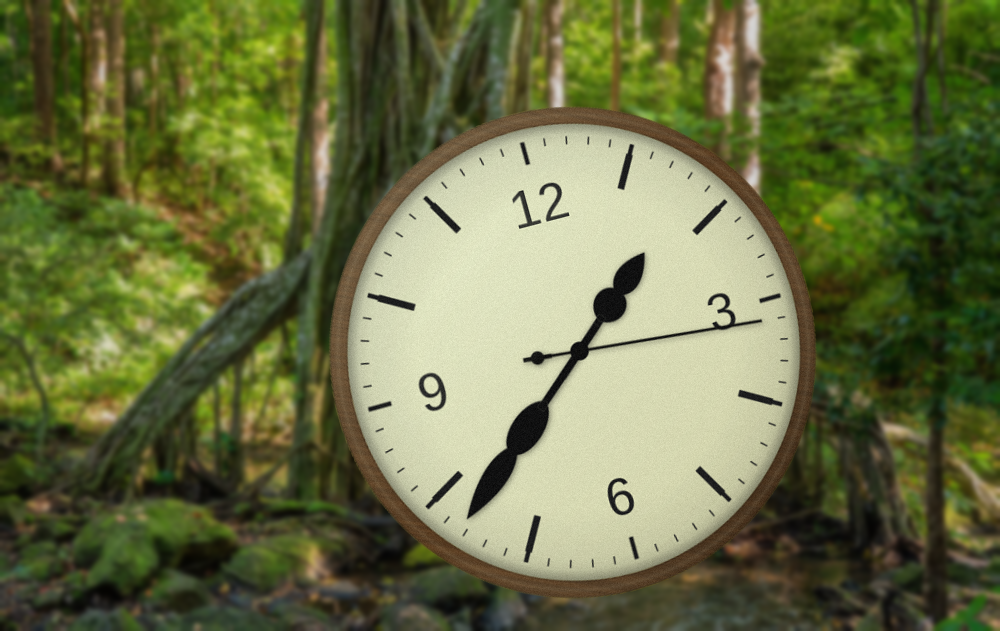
1,38,16
